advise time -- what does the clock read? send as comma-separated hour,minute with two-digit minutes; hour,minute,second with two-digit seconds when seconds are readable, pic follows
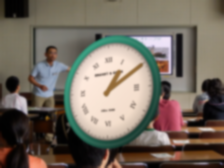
1,10
